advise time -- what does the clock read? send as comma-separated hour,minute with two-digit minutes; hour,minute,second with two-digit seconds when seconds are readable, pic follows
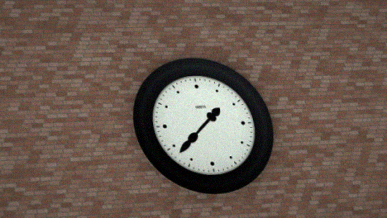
1,38
